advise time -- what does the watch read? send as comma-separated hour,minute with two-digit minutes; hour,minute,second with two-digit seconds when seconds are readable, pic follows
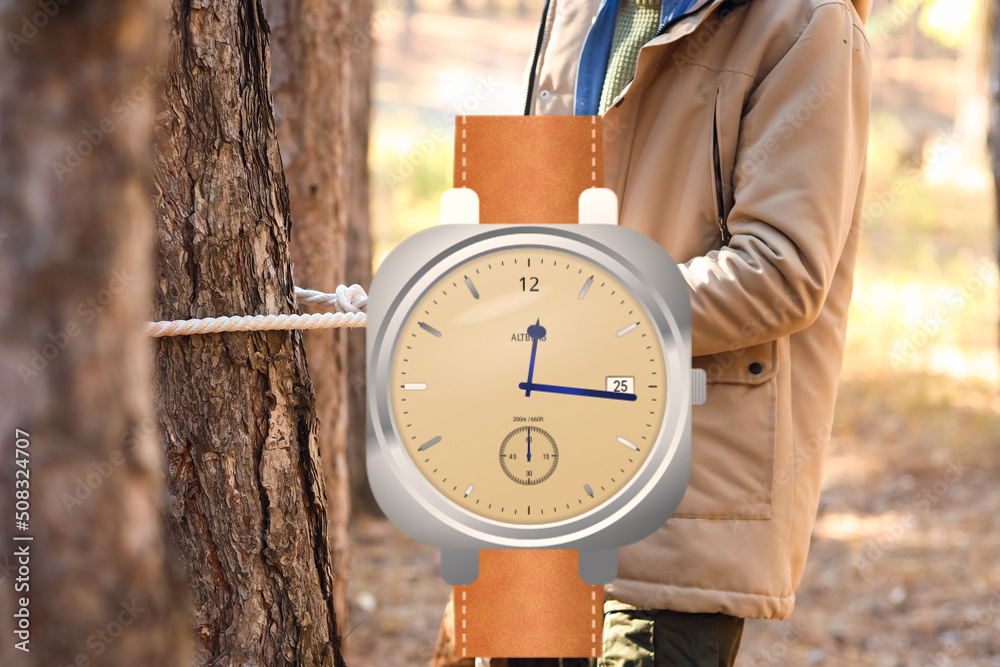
12,16
